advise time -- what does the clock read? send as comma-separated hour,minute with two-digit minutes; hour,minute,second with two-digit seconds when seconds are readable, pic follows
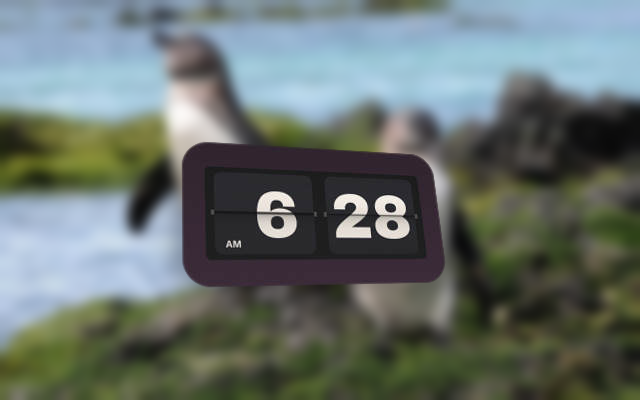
6,28
